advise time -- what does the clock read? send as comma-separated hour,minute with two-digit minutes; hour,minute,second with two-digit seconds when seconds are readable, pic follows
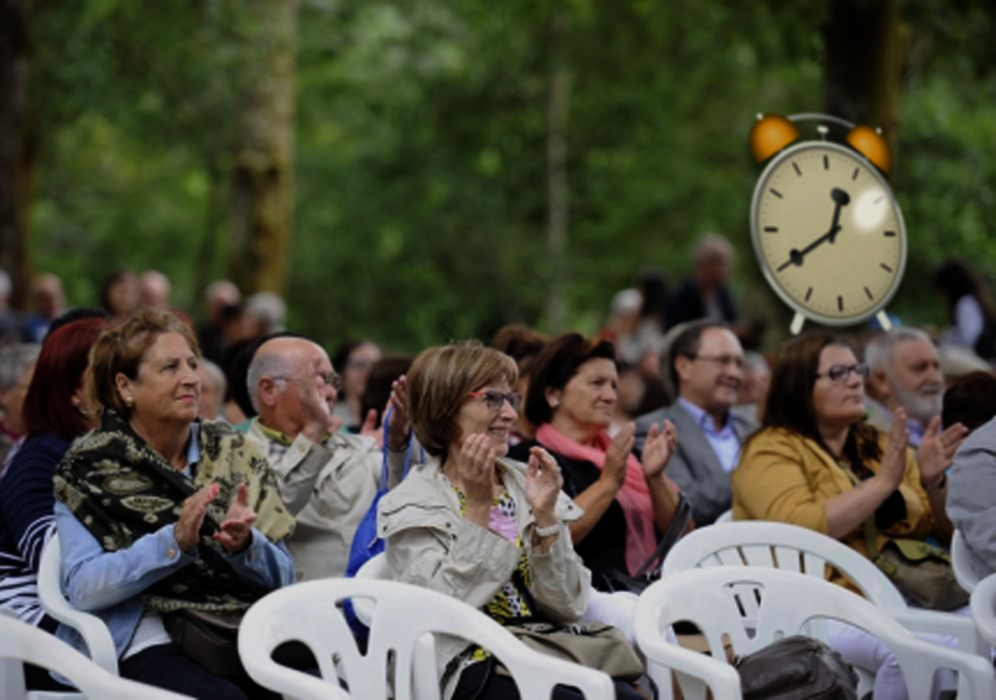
12,40
